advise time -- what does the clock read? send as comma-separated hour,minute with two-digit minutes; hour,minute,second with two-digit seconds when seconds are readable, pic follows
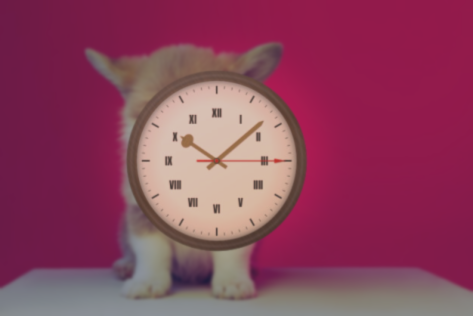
10,08,15
